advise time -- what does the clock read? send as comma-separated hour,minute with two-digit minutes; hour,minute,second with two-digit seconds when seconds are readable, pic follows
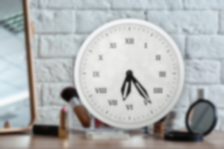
6,24
